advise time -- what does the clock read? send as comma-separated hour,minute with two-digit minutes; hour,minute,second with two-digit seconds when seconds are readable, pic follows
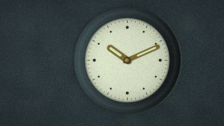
10,11
